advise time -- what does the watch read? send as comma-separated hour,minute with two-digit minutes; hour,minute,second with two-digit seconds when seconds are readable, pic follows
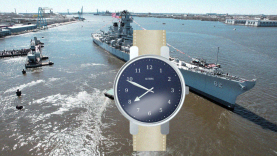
7,49
